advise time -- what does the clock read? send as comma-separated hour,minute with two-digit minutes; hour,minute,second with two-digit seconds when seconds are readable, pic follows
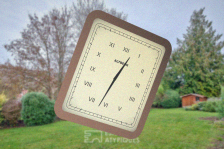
12,32
